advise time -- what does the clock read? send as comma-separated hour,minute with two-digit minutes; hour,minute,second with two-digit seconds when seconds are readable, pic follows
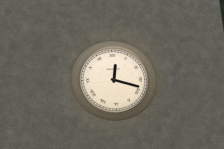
12,18
